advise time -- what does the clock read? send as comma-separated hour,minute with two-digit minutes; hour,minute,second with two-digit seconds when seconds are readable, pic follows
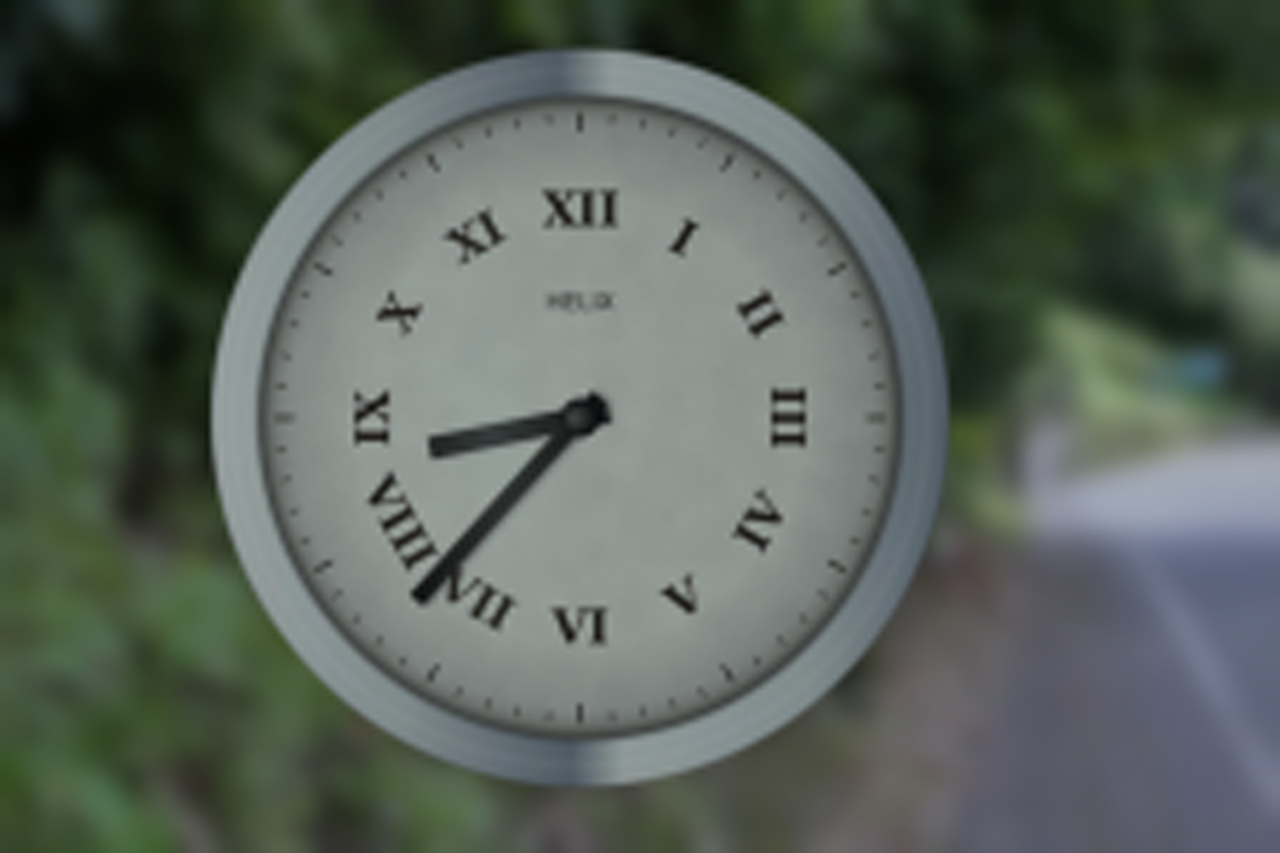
8,37
